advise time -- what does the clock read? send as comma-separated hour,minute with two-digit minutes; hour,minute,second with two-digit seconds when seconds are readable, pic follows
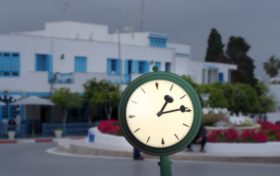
1,14
